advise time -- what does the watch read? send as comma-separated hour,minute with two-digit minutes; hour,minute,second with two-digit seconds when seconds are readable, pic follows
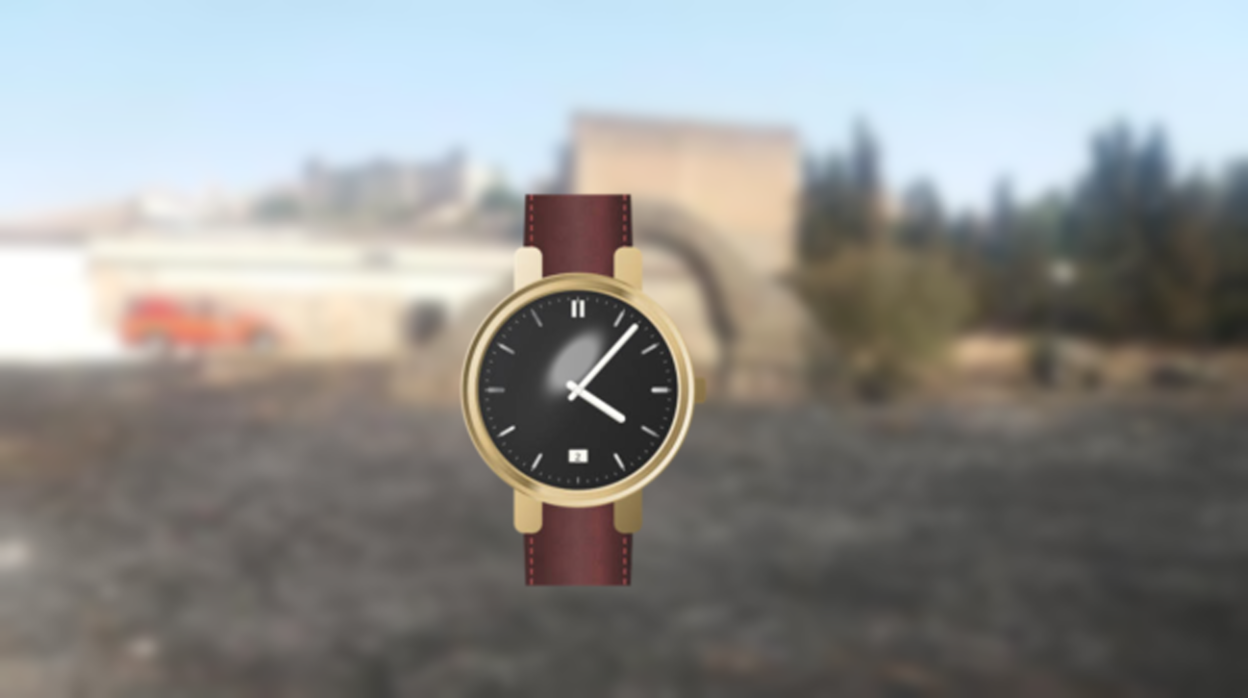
4,07
